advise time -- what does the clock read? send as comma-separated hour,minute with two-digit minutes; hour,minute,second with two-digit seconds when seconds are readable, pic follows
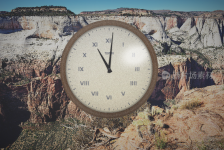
11,01
